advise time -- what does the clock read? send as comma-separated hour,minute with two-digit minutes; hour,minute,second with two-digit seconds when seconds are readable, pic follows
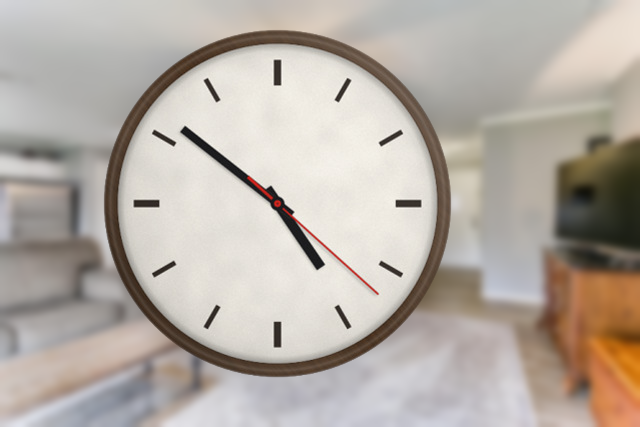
4,51,22
